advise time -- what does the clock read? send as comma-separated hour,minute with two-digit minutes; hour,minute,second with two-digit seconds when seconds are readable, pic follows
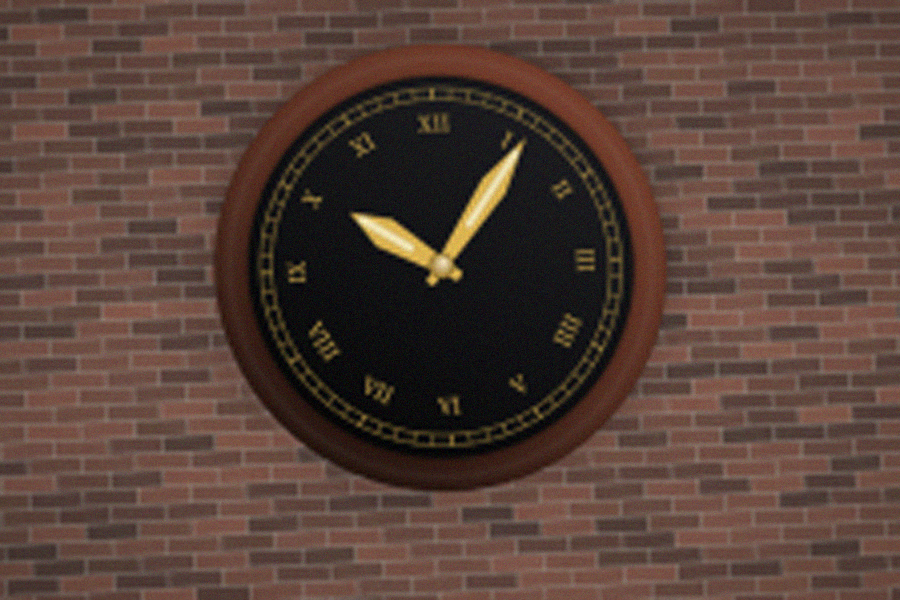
10,06
